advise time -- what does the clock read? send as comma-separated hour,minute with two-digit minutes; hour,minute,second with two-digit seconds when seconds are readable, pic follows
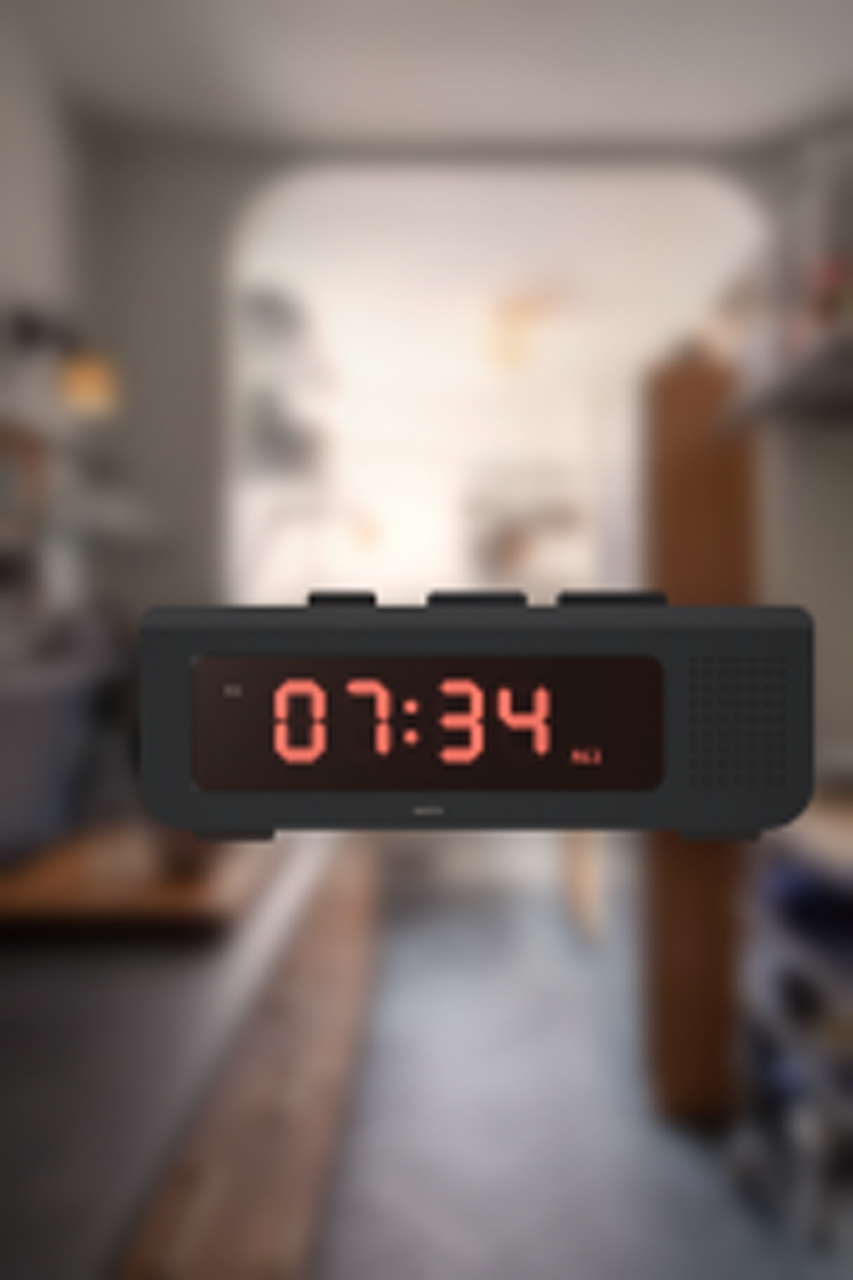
7,34
